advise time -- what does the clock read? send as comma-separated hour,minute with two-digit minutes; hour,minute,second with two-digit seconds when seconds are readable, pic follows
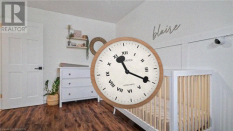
11,20
